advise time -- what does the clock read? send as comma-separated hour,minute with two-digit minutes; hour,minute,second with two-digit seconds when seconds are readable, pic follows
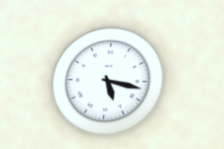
5,17
